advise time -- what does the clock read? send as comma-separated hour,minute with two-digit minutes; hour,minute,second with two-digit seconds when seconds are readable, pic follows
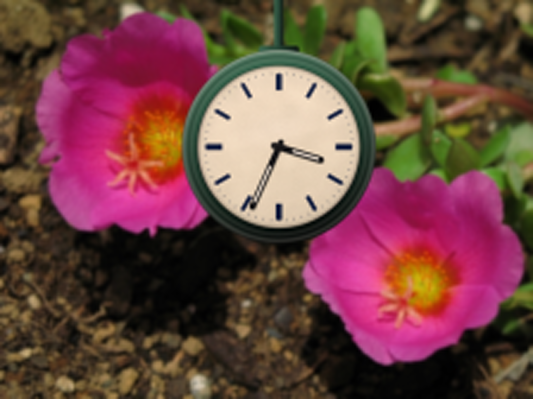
3,34
